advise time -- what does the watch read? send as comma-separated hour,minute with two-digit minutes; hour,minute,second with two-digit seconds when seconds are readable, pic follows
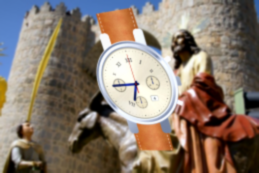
6,45
